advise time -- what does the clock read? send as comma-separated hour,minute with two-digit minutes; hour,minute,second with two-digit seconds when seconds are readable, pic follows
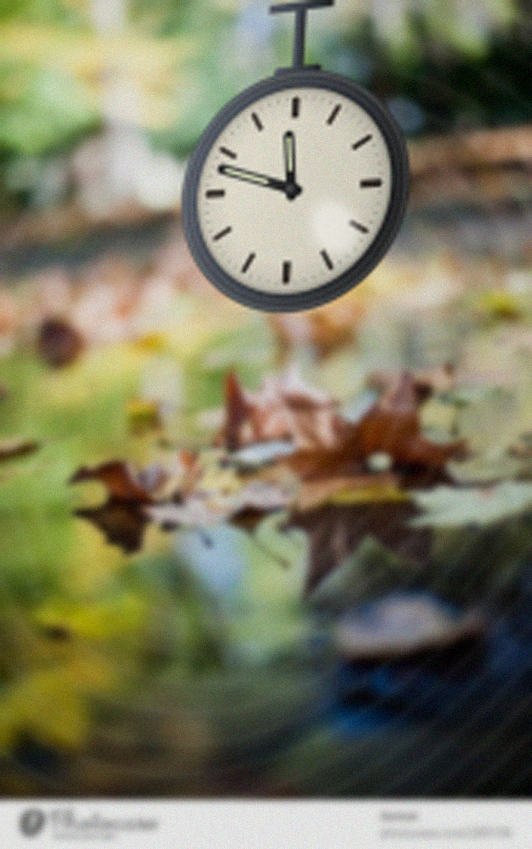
11,48
